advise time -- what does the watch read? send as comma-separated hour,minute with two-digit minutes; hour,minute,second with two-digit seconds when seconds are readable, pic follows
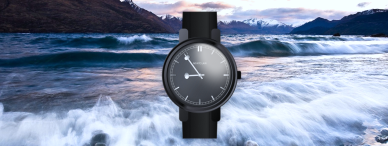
8,54
